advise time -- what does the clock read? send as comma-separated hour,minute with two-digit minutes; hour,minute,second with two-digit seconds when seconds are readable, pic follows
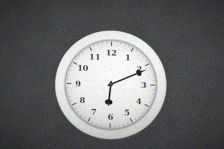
6,11
